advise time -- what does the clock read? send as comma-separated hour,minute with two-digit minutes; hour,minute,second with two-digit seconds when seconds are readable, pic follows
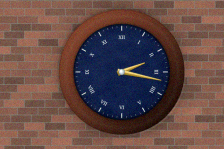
2,17
